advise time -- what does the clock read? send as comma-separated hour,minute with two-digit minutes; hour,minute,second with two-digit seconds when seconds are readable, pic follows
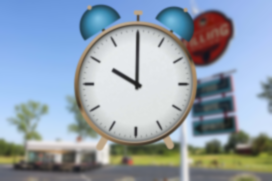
10,00
